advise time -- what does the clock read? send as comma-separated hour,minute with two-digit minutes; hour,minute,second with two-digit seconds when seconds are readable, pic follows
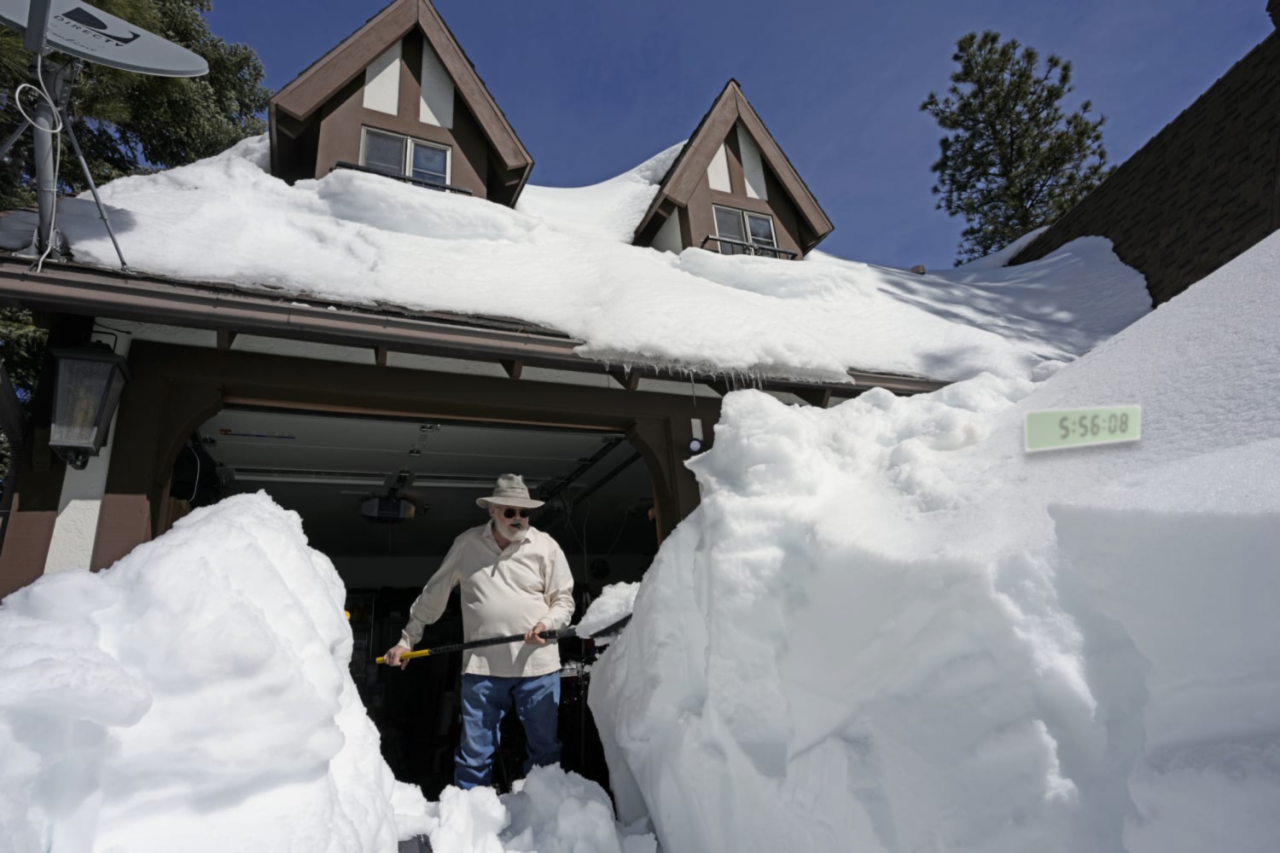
5,56,08
